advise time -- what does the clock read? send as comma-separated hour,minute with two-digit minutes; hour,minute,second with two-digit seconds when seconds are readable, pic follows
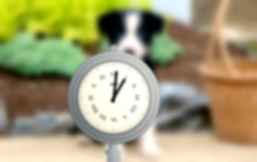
1,01
